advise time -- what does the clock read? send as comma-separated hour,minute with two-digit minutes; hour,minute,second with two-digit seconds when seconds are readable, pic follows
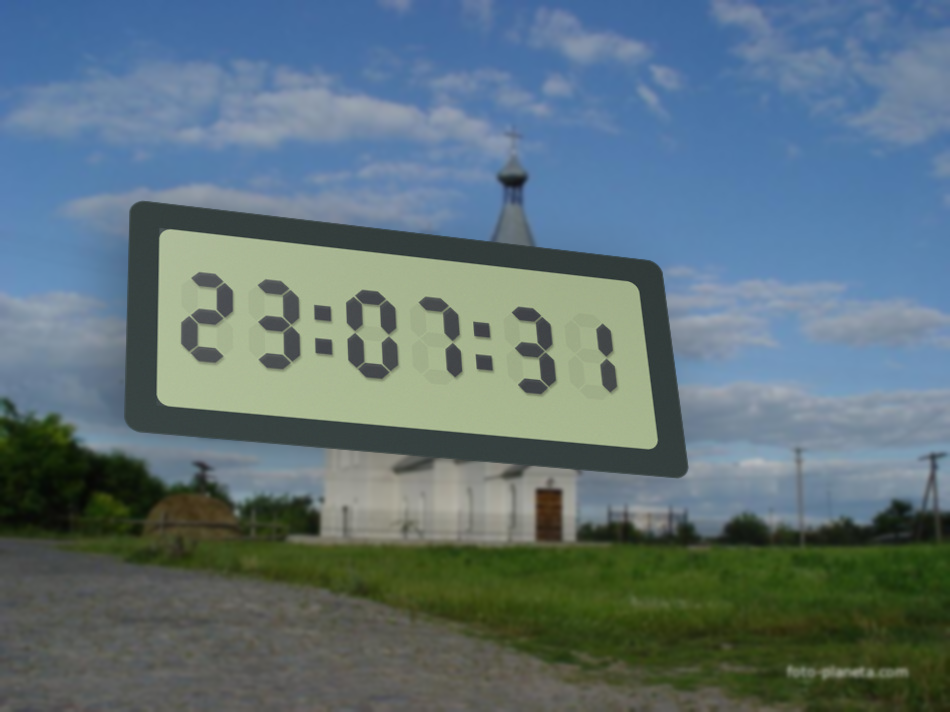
23,07,31
